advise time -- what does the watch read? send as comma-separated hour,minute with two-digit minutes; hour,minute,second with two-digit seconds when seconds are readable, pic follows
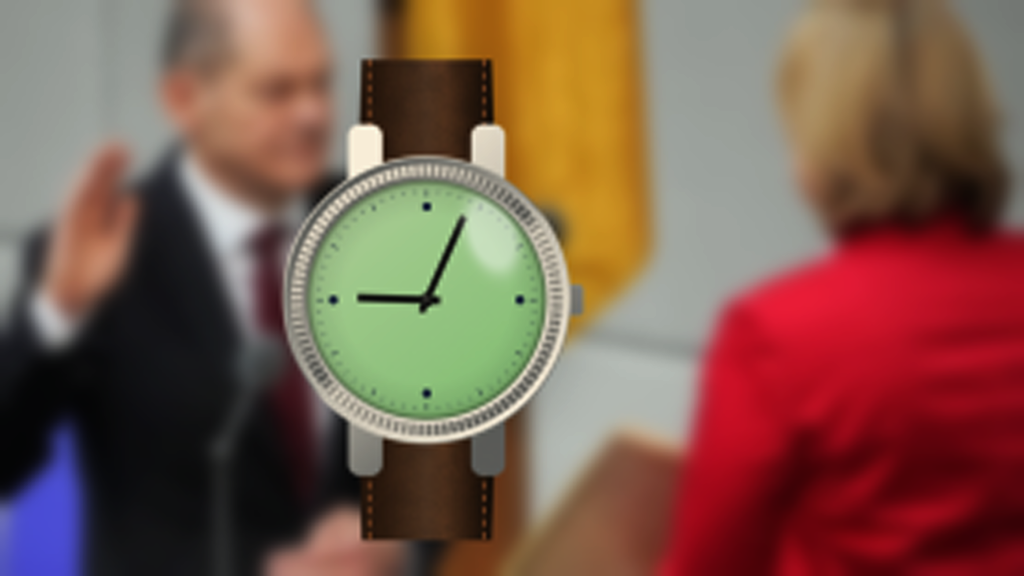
9,04
